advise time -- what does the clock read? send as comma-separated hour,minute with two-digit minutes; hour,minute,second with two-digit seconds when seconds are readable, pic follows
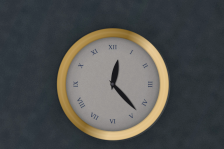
12,23
